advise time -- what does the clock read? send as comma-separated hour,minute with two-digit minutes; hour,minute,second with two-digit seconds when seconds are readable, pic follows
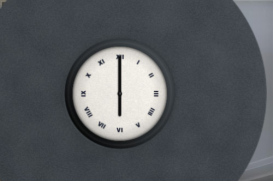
6,00
